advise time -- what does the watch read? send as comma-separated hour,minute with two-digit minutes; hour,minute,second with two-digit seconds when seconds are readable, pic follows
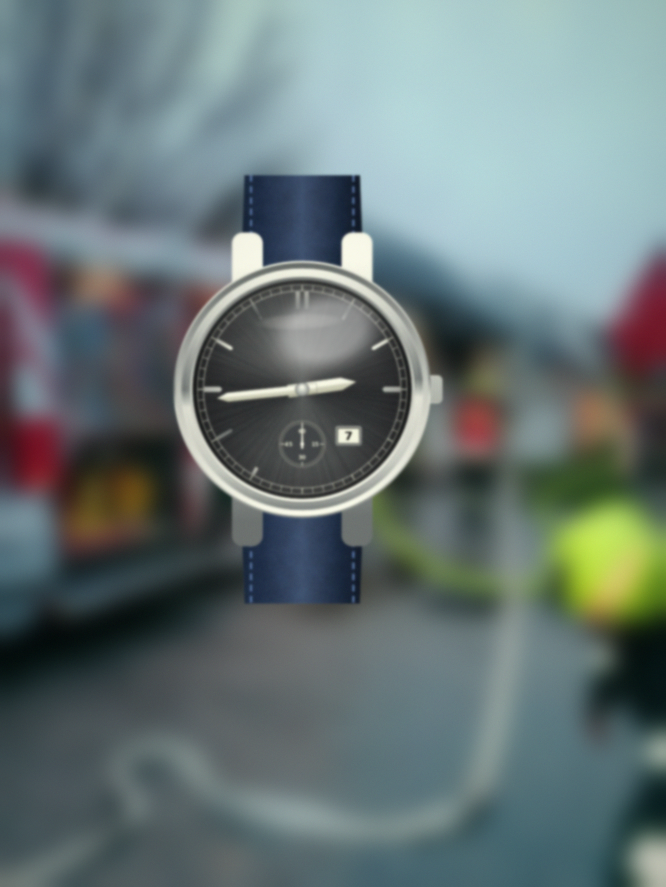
2,44
